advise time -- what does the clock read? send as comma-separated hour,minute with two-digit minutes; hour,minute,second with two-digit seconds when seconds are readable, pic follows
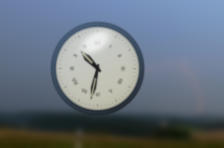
10,32
